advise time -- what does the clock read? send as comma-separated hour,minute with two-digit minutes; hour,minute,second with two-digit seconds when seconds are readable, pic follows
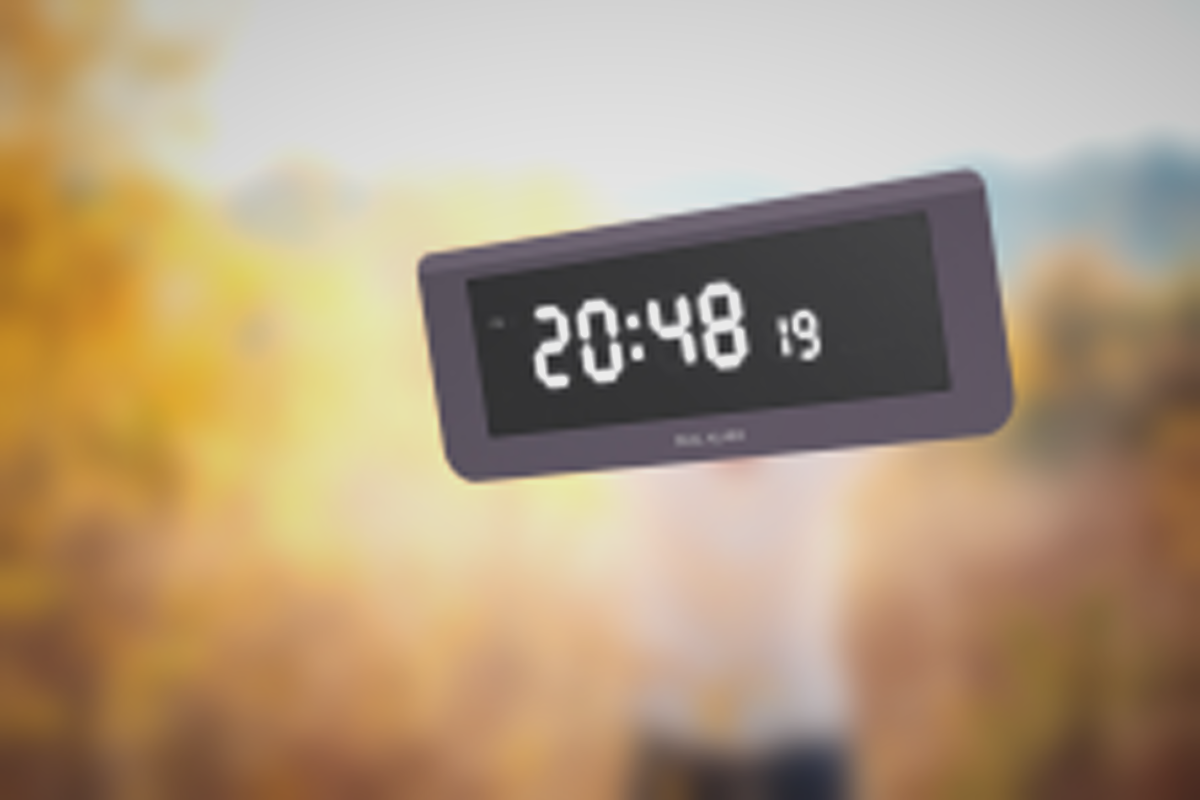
20,48,19
